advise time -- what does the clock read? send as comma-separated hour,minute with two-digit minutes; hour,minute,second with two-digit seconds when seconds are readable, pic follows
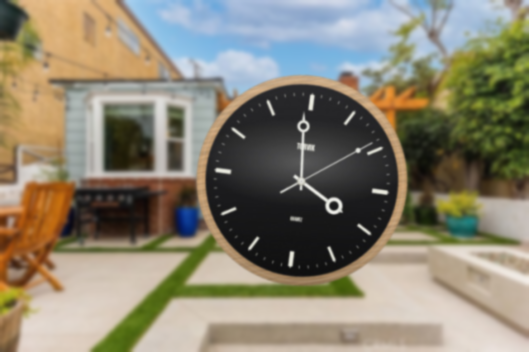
3,59,09
